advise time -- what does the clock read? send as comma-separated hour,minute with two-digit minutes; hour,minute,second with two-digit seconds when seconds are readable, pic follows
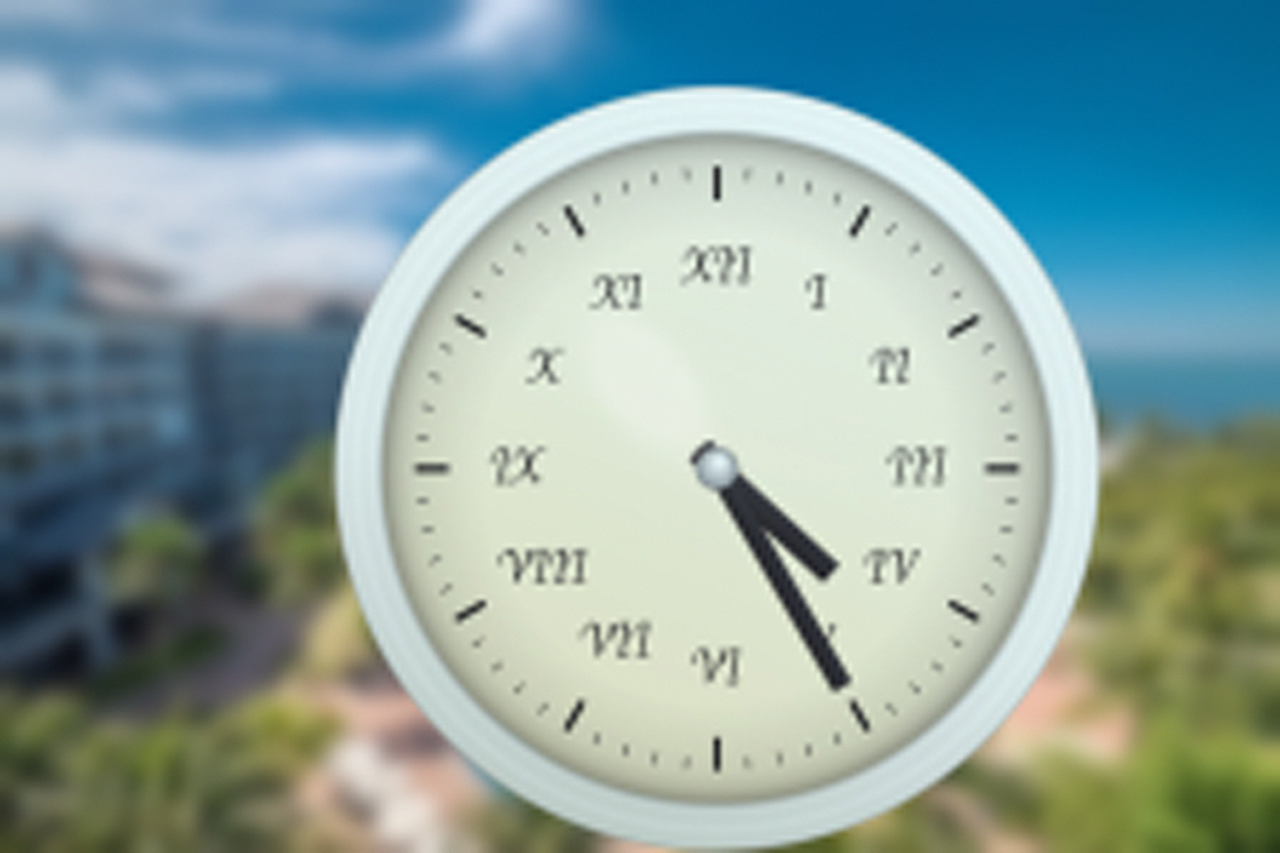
4,25
